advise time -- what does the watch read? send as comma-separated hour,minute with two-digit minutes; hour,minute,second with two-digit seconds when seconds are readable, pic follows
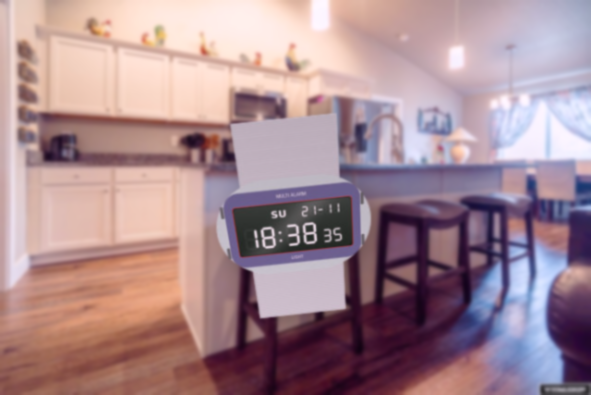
18,38,35
